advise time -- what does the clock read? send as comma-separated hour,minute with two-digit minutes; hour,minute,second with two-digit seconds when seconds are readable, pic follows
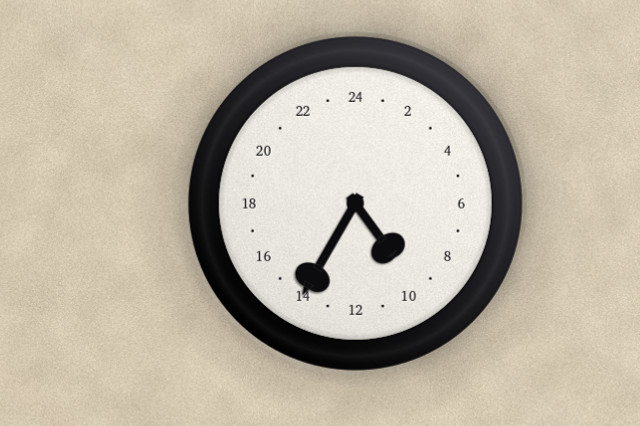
9,35
